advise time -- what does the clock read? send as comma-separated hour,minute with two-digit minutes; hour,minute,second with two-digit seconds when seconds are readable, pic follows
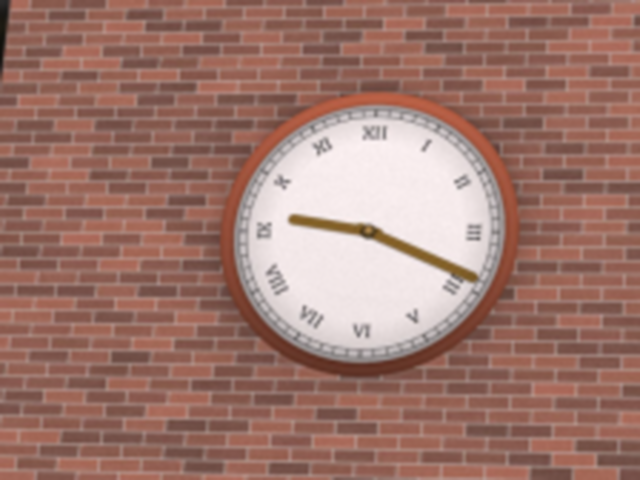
9,19
